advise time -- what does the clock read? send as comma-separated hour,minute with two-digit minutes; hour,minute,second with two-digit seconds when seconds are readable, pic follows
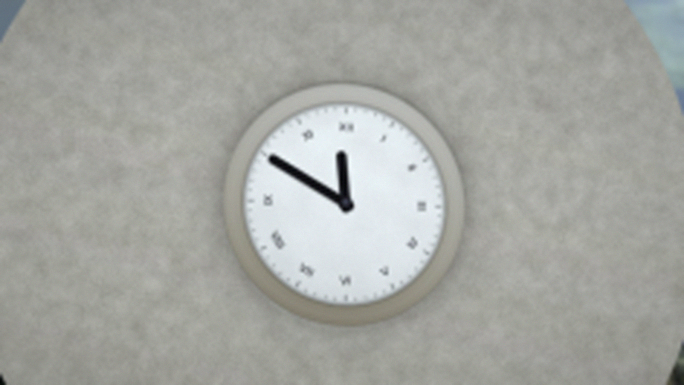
11,50
